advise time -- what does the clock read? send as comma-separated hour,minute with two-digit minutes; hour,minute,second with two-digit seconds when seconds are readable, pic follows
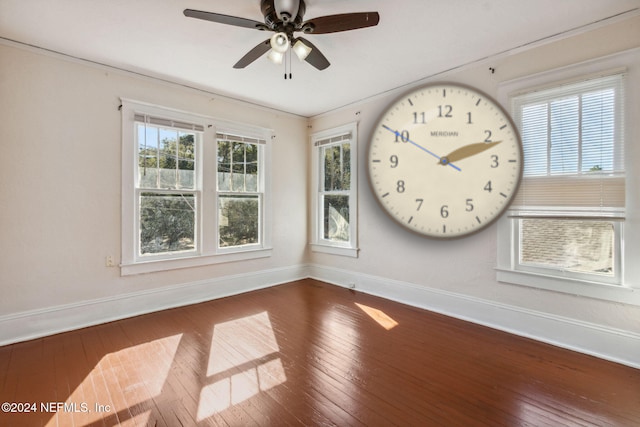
2,11,50
